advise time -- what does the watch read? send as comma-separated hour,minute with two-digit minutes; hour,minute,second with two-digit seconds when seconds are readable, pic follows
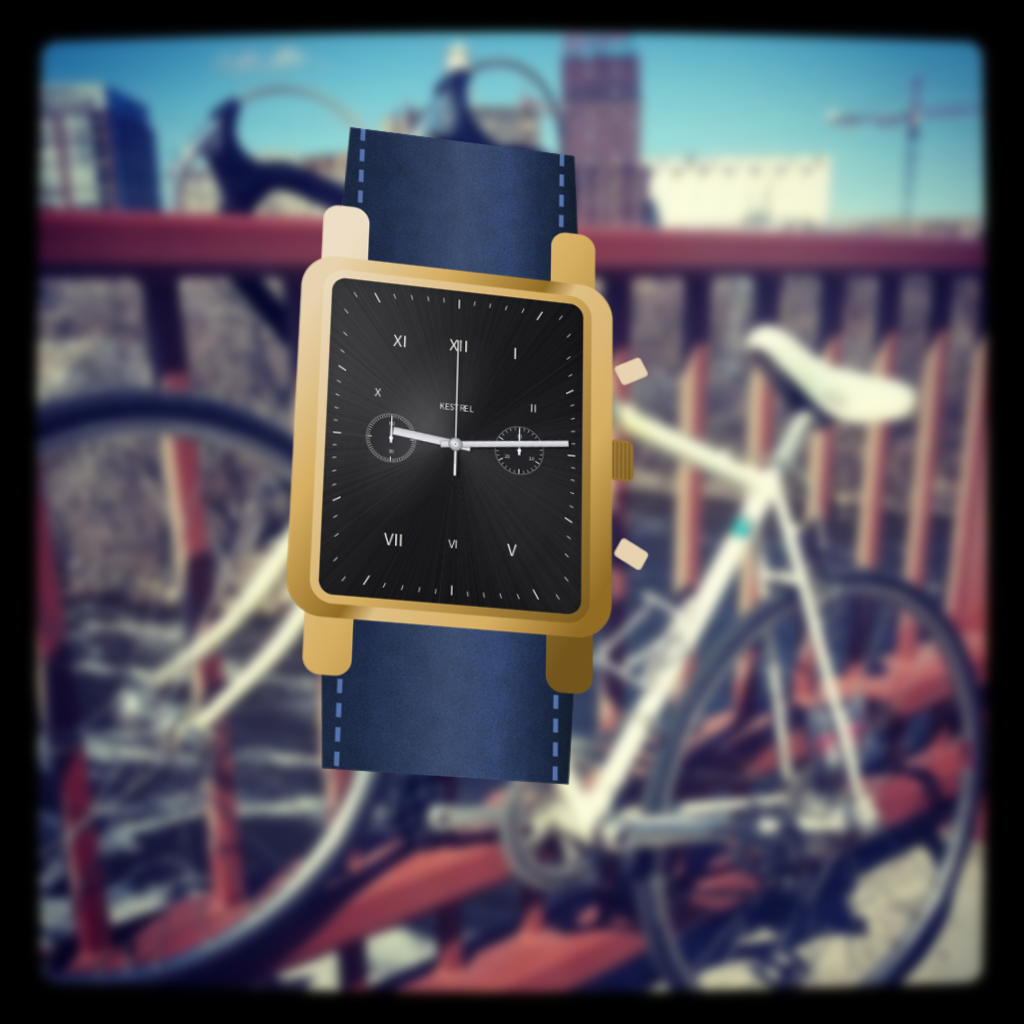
9,14
